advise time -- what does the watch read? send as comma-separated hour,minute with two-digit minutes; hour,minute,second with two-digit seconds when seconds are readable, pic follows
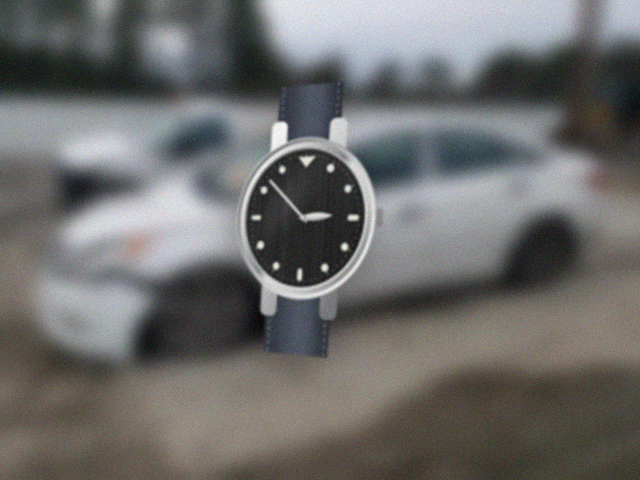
2,52
